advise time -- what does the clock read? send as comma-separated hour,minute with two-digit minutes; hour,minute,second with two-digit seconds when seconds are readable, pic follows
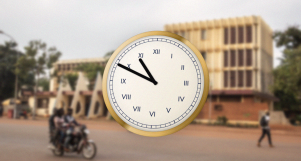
10,49
